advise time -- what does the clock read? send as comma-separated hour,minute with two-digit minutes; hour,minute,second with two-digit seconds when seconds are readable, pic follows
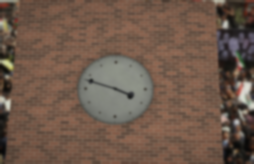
3,48
